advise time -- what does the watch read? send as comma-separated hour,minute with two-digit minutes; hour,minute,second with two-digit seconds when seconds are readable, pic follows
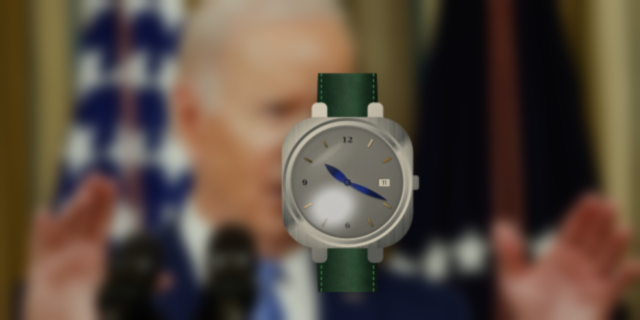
10,19
